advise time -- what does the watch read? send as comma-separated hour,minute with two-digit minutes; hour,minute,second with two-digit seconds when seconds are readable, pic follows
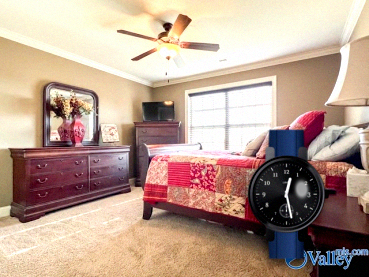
12,28
